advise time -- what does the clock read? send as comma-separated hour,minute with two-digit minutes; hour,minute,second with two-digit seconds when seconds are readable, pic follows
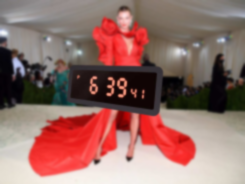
6,39
